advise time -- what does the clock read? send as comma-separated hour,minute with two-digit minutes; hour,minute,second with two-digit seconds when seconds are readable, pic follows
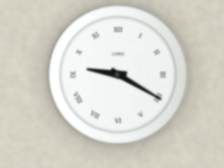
9,20
